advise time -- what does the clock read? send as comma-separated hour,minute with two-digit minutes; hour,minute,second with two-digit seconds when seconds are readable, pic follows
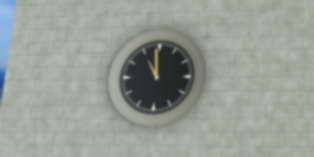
10,59
